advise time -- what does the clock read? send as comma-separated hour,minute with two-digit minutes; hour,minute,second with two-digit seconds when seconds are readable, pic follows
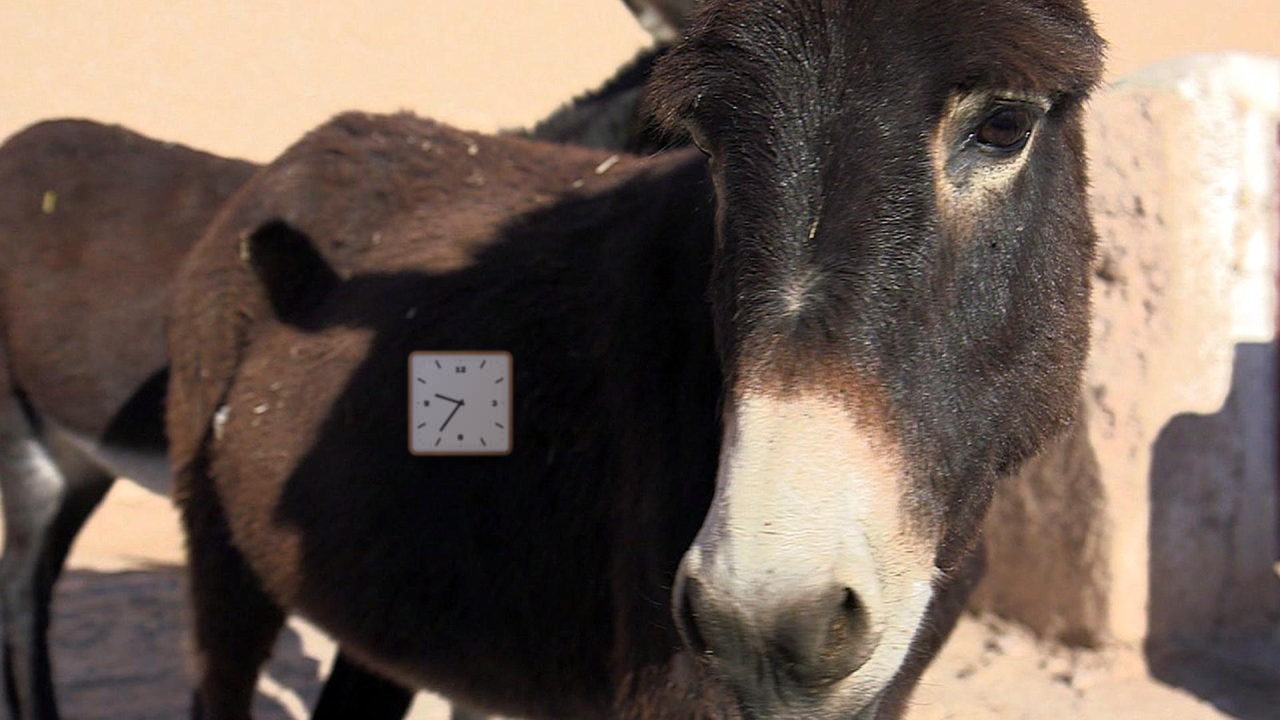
9,36
